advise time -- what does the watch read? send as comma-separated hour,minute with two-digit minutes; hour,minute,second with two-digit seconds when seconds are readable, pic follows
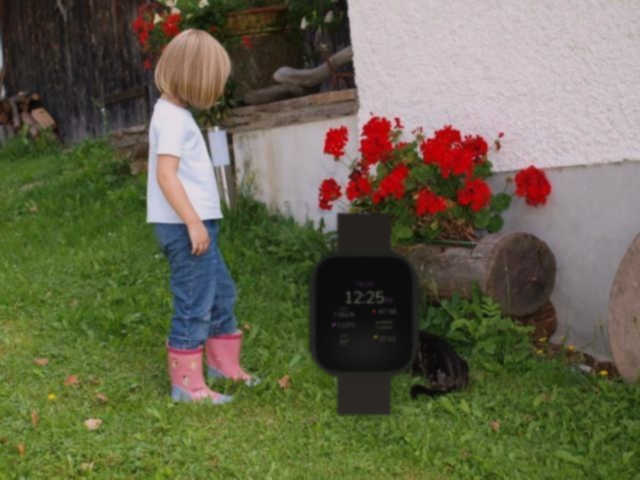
12,25
